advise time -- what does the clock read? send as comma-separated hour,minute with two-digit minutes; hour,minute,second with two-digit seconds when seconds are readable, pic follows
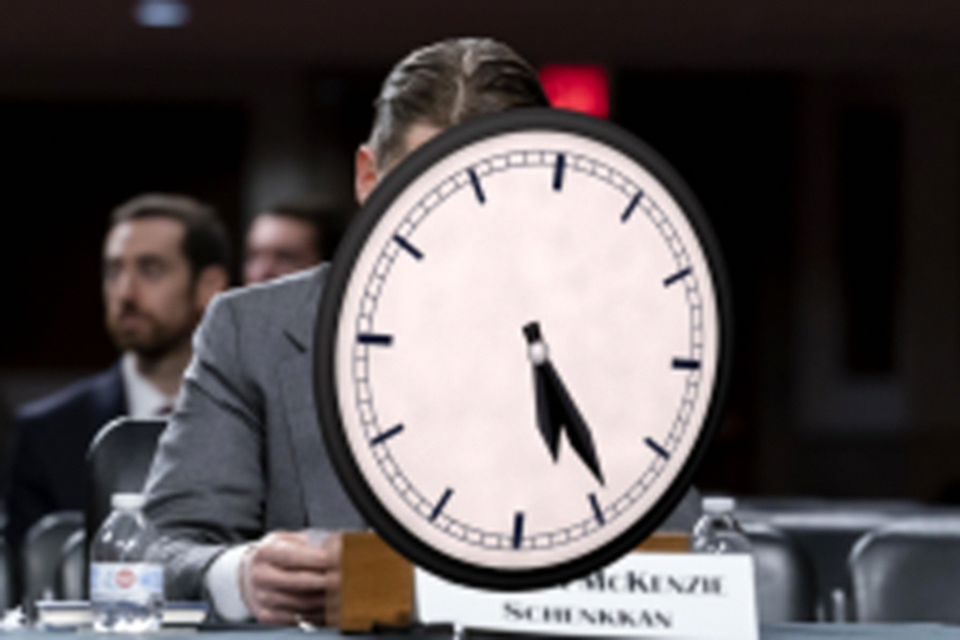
5,24
